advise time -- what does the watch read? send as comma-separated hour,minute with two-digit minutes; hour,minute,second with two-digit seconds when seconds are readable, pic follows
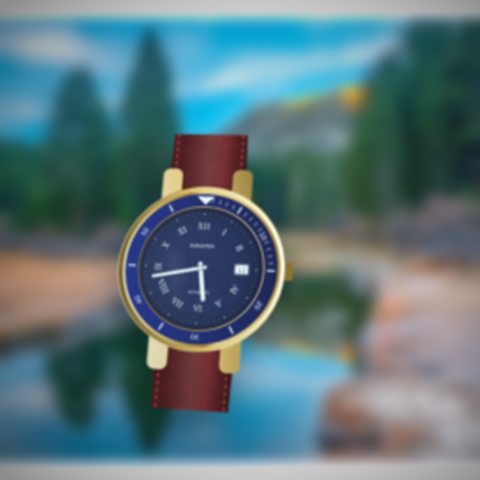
5,43
